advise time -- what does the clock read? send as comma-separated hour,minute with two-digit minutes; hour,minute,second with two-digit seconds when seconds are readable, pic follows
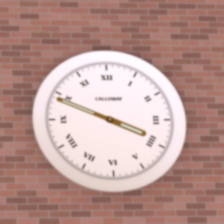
3,49
